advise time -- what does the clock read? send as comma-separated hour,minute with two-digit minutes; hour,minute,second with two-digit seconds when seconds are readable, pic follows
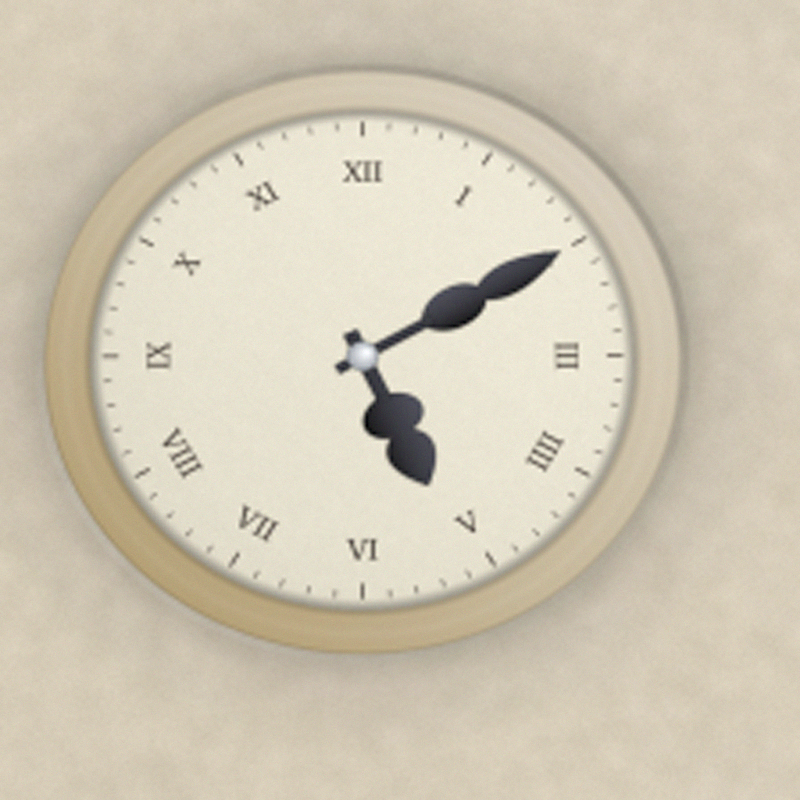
5,10
